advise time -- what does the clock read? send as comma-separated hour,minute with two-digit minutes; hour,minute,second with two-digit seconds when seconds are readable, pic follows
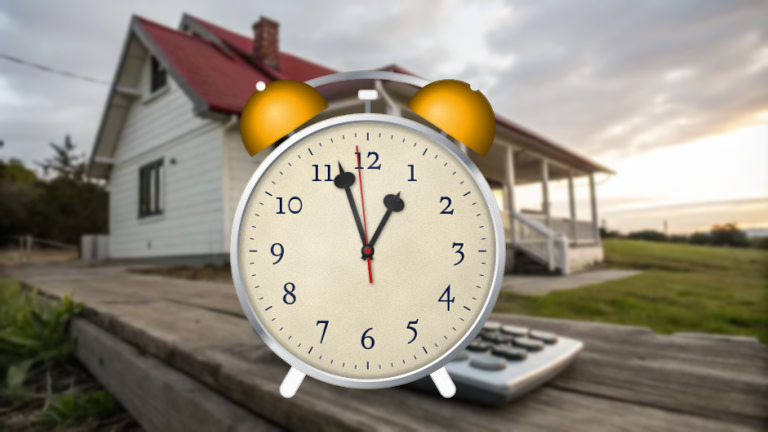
12,56,59
